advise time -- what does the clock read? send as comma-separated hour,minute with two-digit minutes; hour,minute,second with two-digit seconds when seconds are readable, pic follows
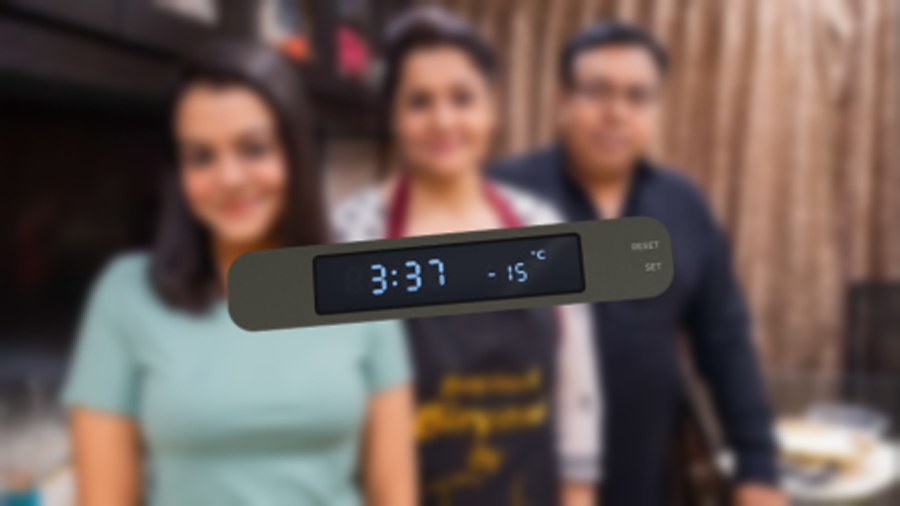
3,37
